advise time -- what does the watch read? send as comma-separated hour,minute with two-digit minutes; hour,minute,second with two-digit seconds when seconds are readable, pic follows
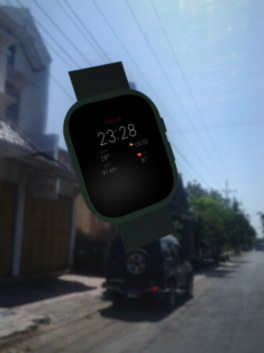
23,28
